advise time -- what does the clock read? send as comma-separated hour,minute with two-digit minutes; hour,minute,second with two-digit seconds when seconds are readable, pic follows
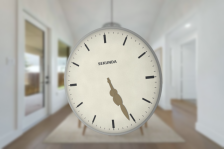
5,26
